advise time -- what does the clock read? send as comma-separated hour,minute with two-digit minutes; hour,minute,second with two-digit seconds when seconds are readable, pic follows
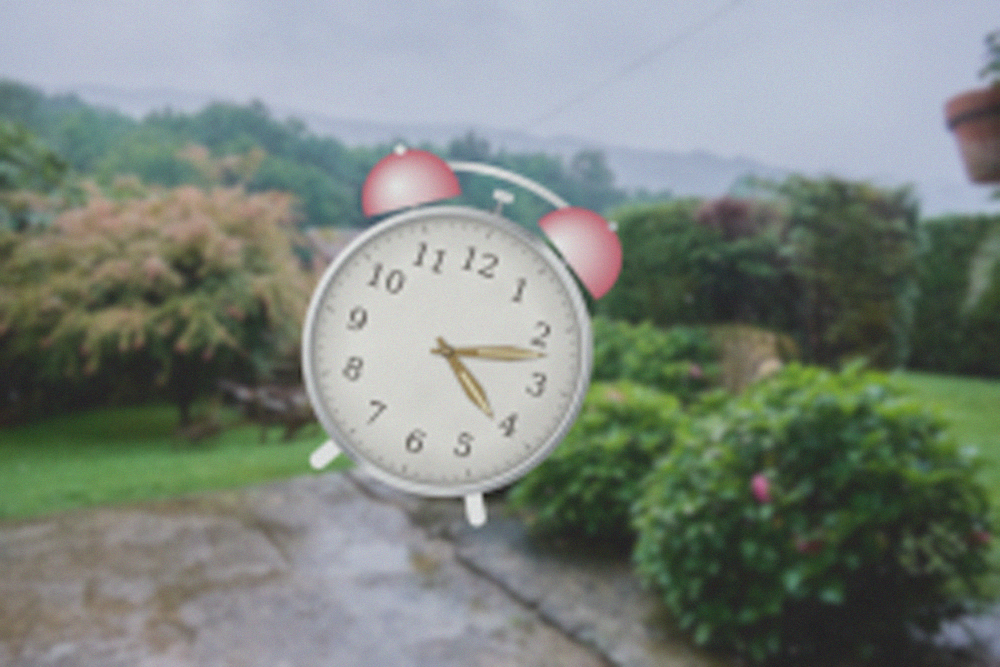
4,12
